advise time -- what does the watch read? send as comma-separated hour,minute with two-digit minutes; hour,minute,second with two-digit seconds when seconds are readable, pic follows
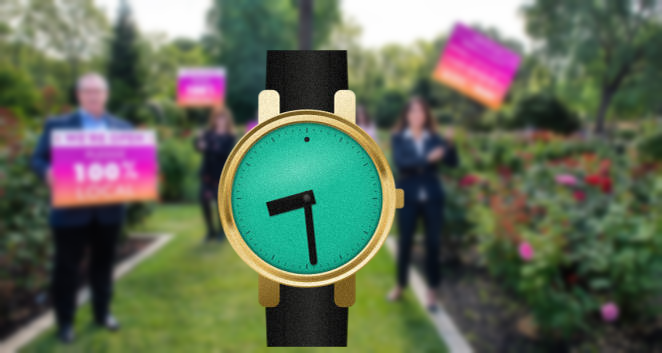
8,29
